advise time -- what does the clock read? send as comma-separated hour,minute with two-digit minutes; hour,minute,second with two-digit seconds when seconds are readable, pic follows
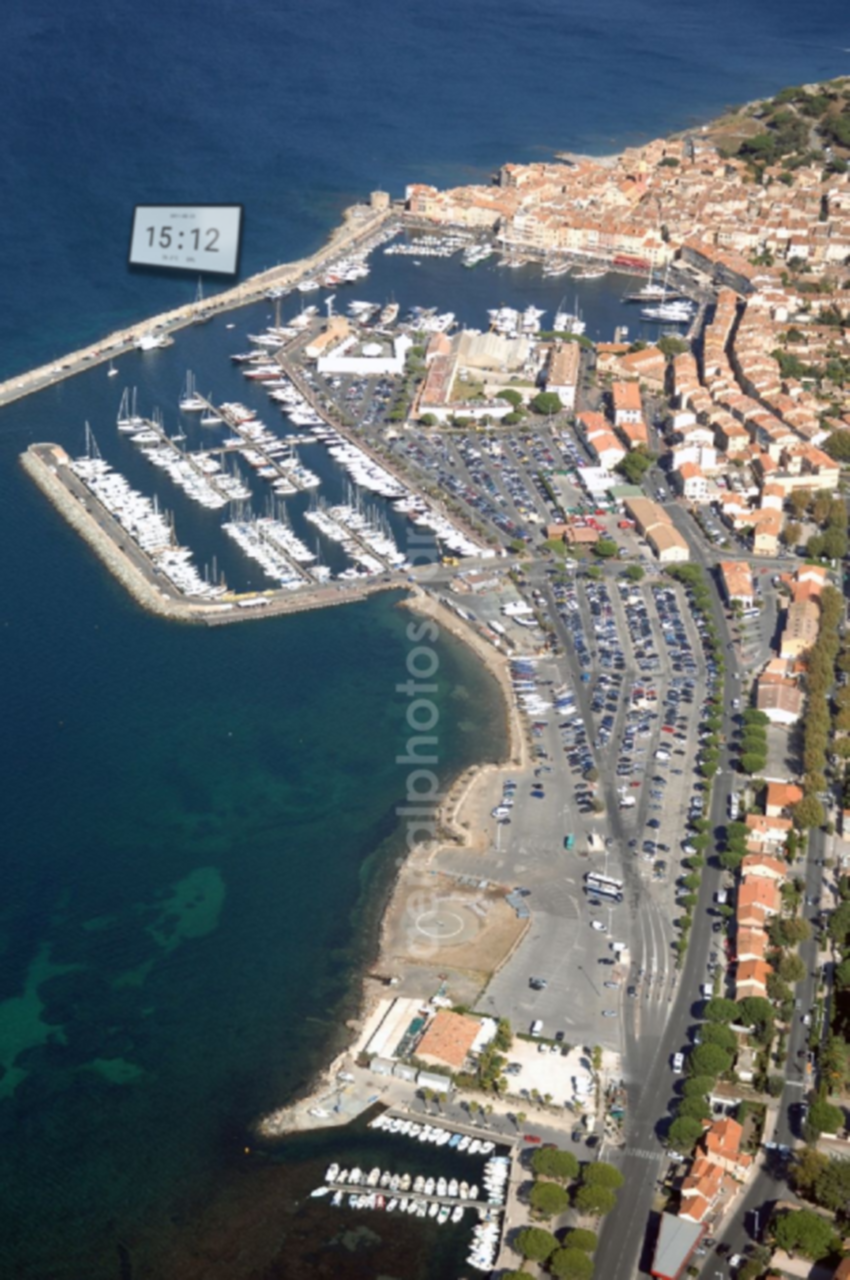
15,12
